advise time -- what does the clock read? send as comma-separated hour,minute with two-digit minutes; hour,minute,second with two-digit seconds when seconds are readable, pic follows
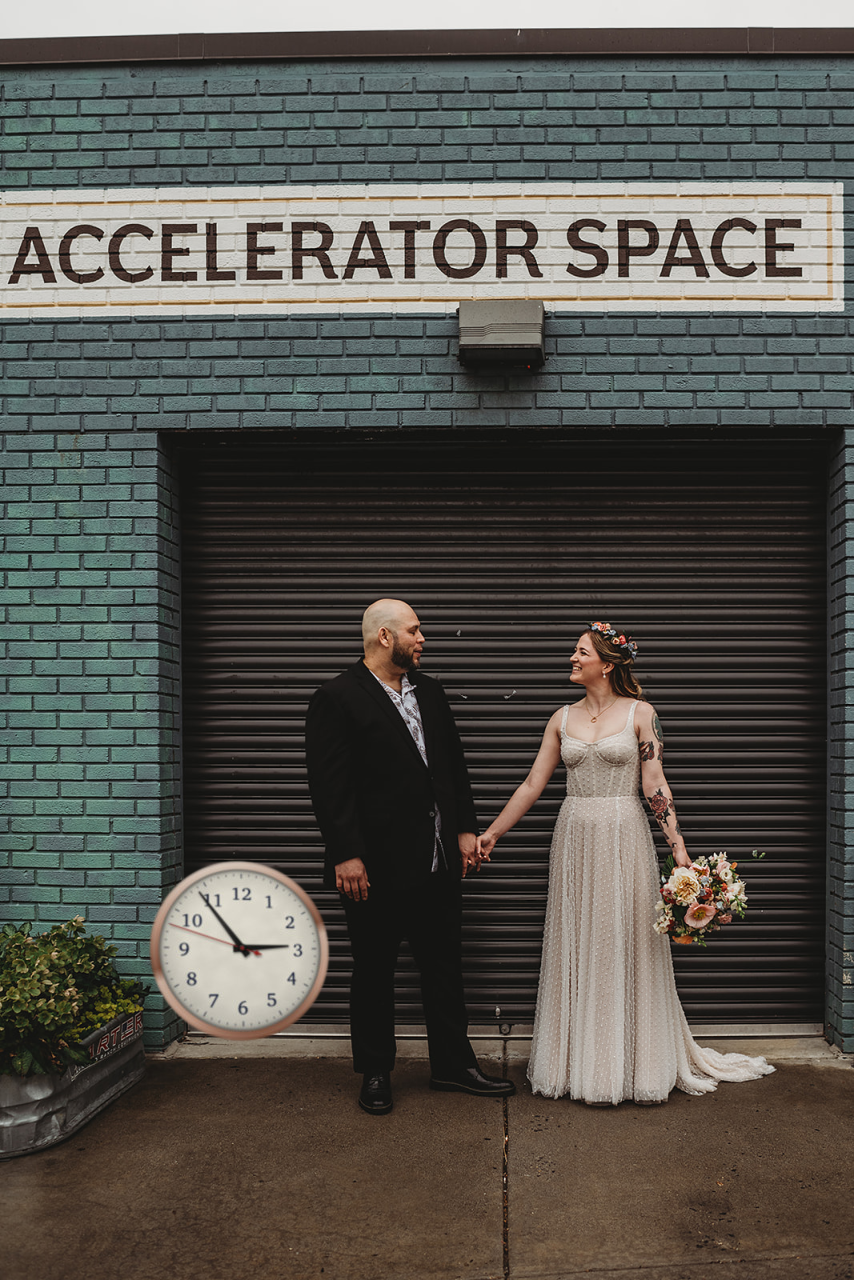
2,53,48
